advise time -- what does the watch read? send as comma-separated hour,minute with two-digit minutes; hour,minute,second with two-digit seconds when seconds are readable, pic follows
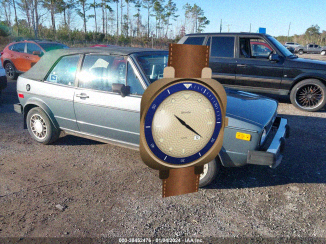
10,21
